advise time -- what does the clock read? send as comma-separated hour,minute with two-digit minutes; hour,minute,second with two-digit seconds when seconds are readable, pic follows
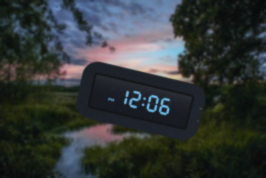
12,06
